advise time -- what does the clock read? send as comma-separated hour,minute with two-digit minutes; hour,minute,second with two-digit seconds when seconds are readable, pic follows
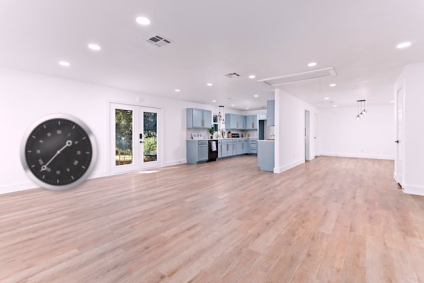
1,37
